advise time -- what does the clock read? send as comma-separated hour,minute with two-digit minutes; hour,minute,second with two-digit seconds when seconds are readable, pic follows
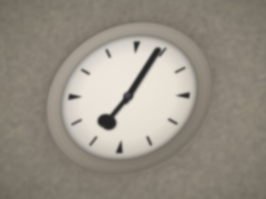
7,04
